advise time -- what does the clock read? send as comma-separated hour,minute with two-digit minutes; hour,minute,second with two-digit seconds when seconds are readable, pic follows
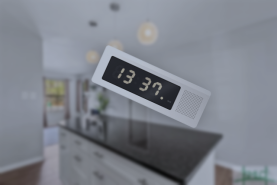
13,37
